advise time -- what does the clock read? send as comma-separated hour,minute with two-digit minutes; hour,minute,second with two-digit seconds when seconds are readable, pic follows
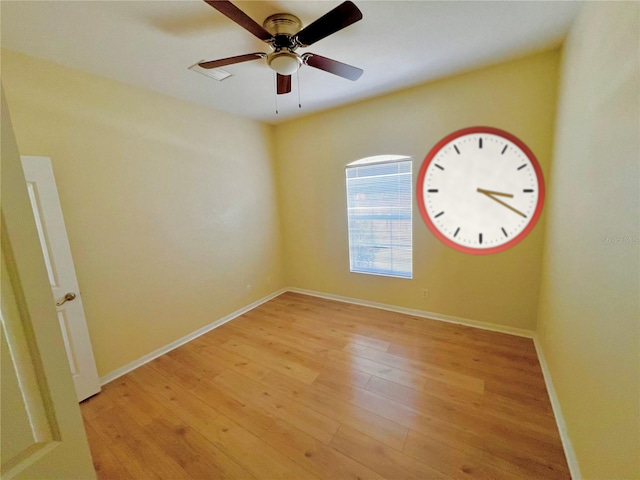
3,20
